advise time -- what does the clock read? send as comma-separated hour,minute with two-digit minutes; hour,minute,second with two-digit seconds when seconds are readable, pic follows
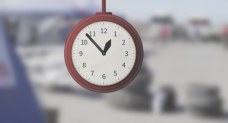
12,53
